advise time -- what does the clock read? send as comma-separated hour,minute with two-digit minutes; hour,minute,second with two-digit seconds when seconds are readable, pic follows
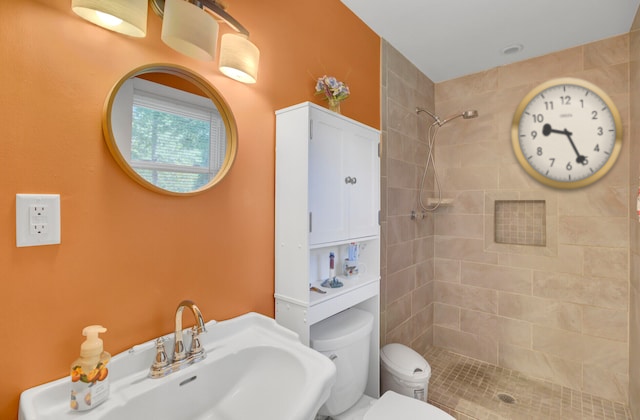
9,26
